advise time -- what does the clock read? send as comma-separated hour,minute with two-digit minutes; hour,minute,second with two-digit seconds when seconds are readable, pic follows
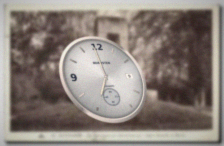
6,59
